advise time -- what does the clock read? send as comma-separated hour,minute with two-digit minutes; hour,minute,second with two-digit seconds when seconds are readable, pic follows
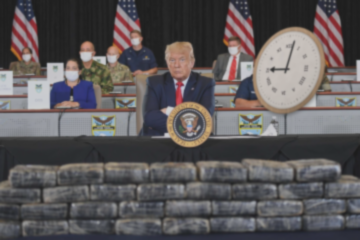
9,02
